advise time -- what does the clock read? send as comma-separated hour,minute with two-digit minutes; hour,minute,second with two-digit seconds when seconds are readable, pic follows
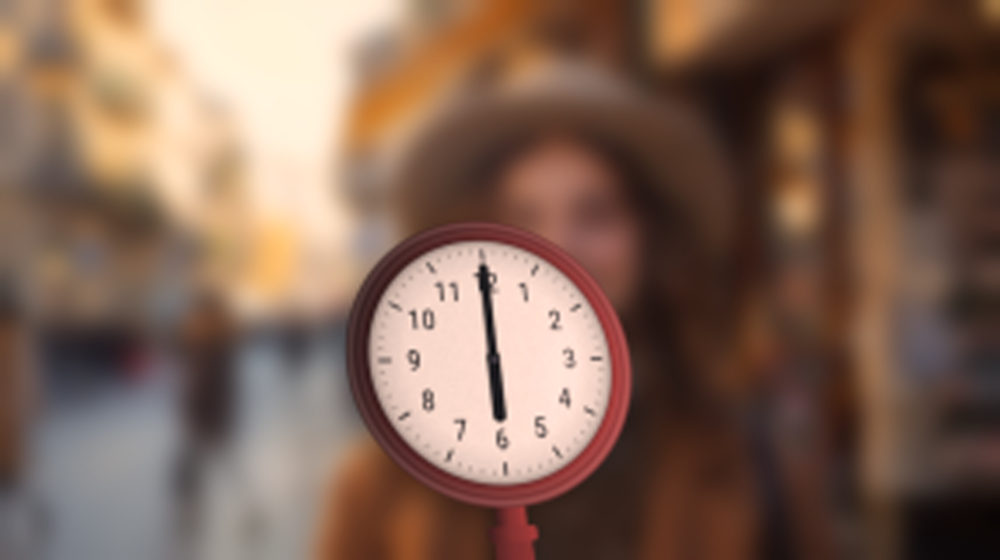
6,00
